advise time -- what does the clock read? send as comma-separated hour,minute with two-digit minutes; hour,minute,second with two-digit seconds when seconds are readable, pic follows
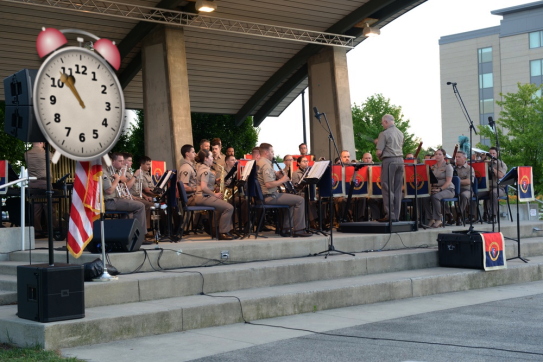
10,53
